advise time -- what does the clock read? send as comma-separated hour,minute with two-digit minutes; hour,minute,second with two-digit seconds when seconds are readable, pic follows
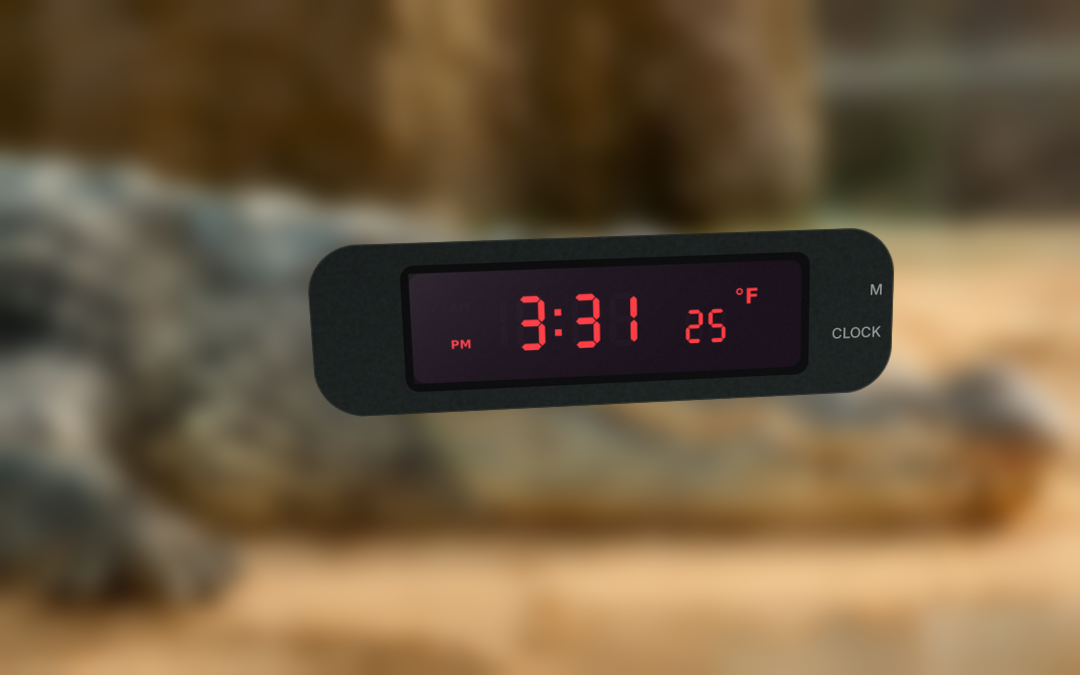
3,31
